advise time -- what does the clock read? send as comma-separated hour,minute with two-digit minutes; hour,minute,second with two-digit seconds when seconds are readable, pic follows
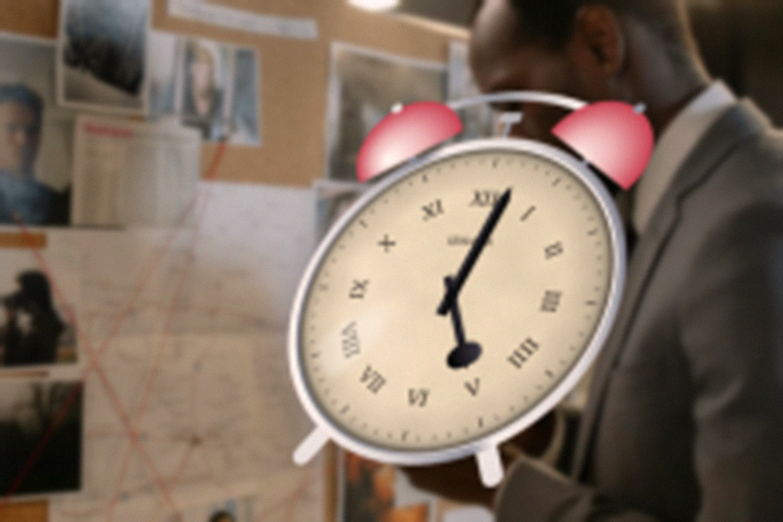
5,02
